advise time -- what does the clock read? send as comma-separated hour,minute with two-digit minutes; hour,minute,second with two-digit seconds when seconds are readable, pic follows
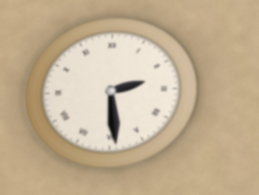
2,29
